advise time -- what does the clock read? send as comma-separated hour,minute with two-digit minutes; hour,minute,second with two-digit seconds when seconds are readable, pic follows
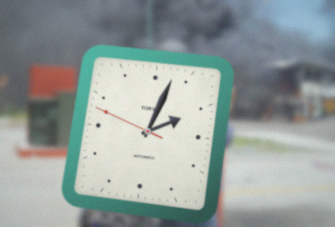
2,02,48
